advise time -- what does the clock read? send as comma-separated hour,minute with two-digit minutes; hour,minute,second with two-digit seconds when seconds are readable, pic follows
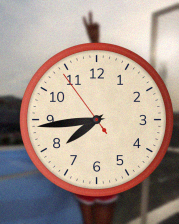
7,43,54
